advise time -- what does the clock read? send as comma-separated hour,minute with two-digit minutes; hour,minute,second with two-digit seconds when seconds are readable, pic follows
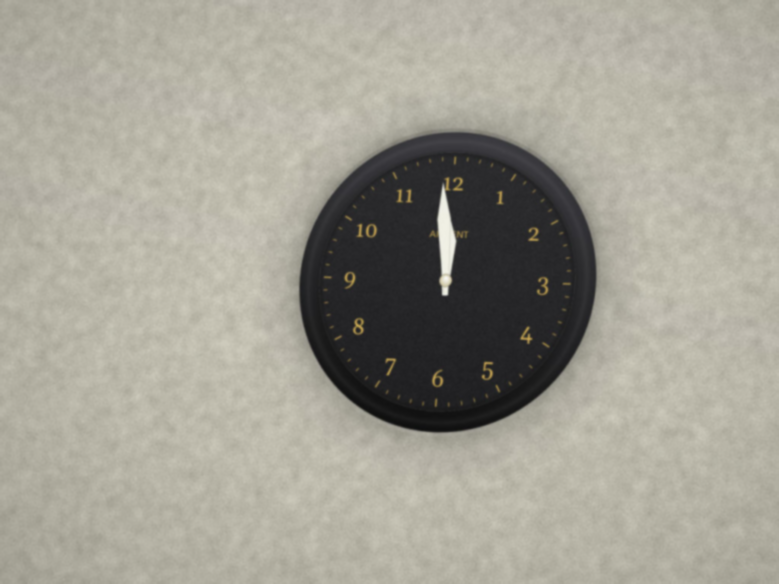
11,59
